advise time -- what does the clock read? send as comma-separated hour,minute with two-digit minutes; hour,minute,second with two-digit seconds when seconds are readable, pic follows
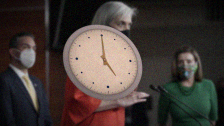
5,00
